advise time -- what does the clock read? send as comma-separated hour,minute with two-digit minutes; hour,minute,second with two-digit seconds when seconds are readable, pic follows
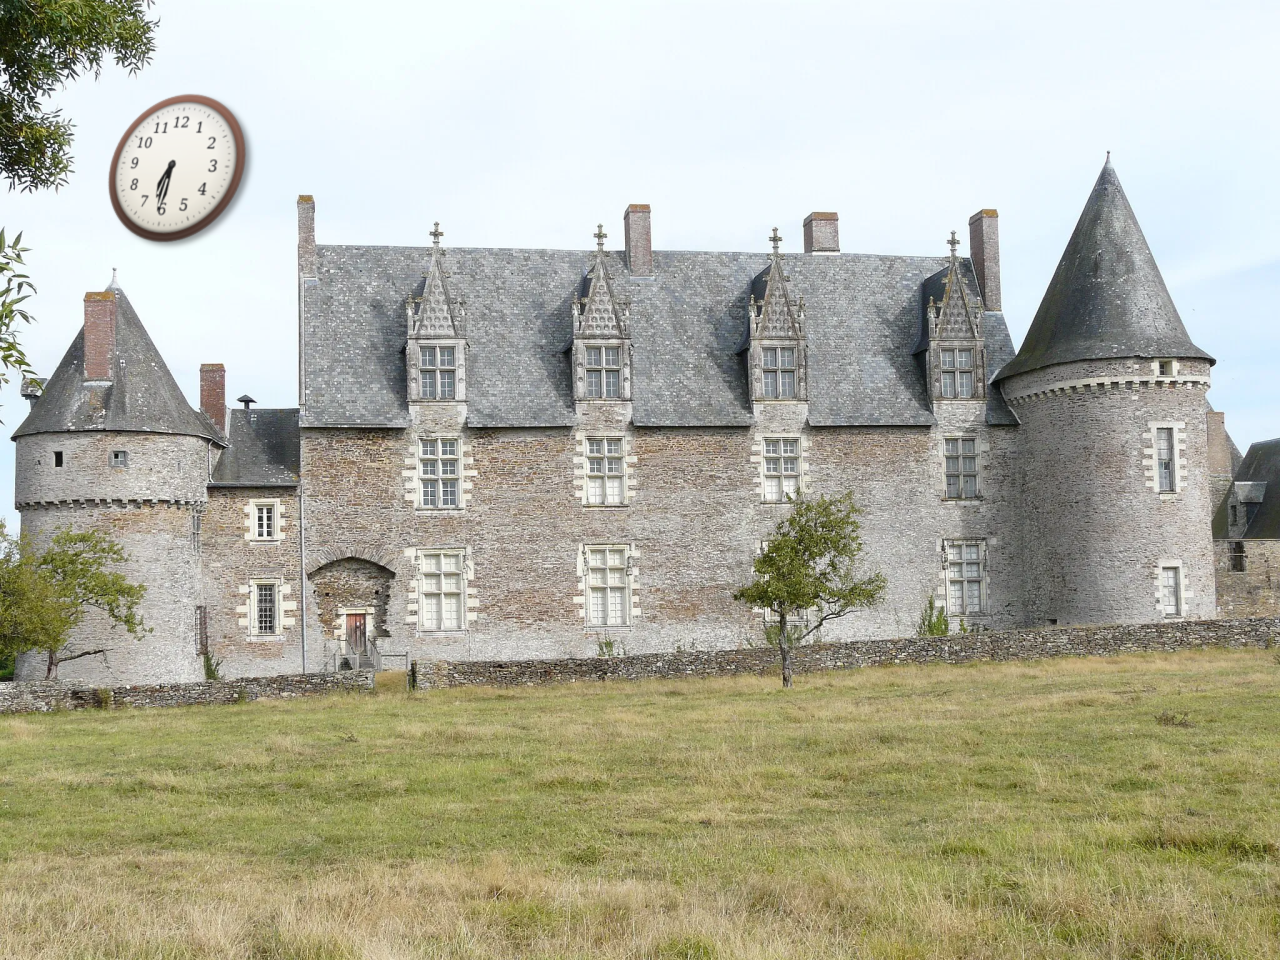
6,31
